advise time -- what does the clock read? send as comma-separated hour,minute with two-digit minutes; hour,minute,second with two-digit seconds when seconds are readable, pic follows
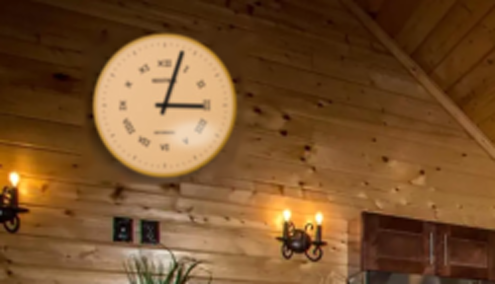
3,03
